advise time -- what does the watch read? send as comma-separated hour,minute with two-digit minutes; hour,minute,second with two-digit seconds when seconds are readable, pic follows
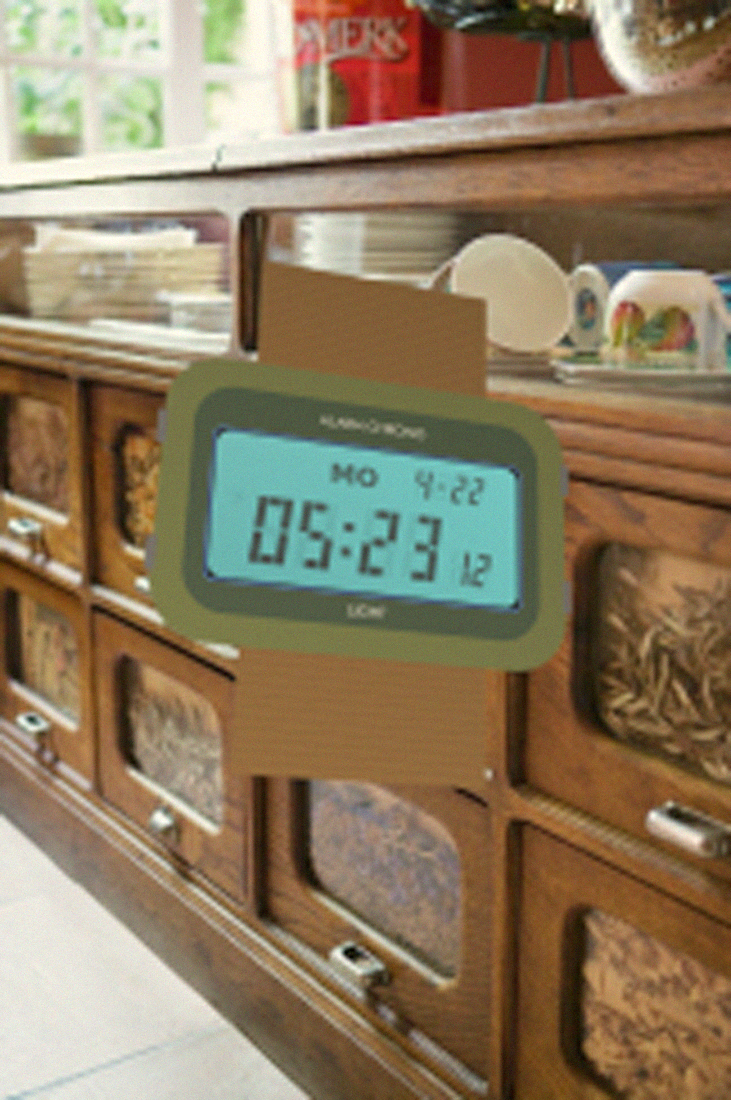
5,23,12
